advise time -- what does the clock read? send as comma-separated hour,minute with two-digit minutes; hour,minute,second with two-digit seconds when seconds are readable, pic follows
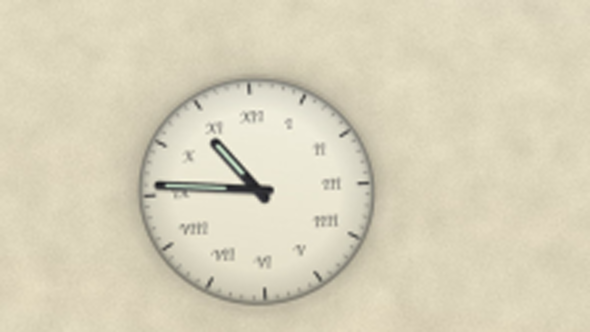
10,46
